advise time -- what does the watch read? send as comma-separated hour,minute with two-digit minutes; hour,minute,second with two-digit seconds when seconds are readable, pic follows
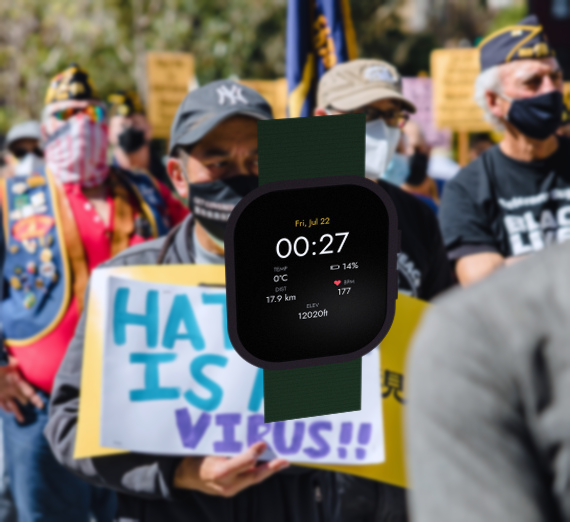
0,27
